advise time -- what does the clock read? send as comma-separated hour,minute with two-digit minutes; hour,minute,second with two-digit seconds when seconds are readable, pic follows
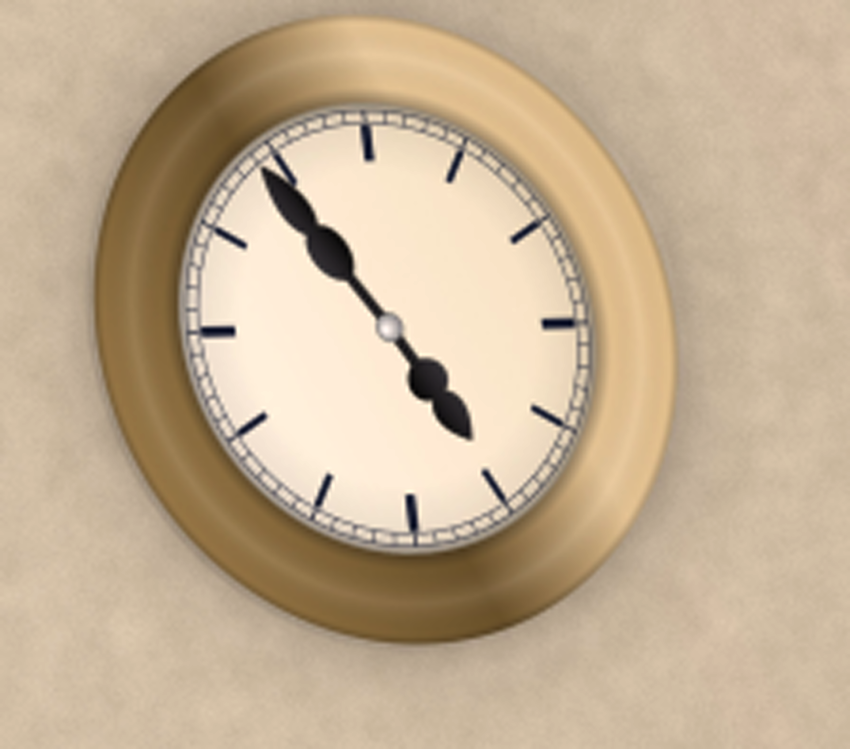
4,54
